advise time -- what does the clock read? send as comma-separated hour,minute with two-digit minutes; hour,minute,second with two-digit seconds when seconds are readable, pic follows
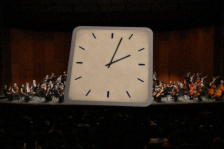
2,03
